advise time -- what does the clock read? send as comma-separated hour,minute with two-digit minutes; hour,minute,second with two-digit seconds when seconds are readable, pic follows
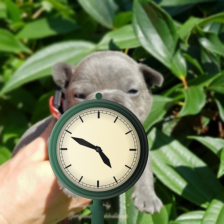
4,49
